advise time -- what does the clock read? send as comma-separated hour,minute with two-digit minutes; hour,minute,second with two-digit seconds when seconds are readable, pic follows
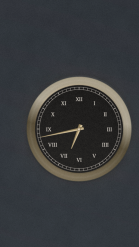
6,43
